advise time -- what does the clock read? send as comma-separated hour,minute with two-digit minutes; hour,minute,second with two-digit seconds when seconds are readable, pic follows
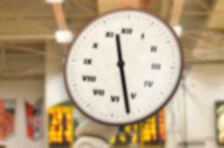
11,27
